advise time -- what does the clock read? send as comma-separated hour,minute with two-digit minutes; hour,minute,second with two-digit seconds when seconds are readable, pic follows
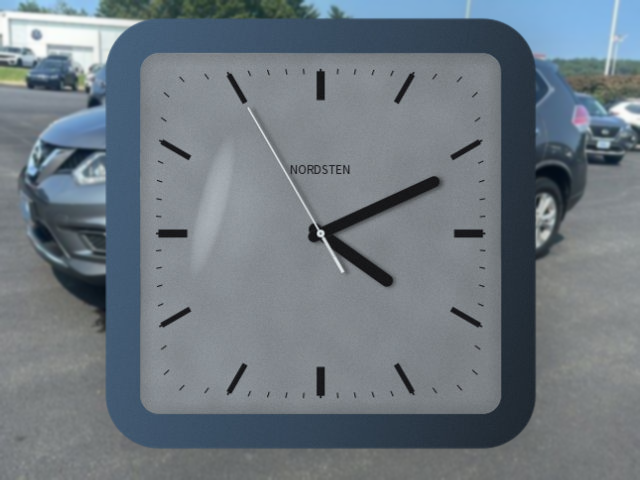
4,10,55
